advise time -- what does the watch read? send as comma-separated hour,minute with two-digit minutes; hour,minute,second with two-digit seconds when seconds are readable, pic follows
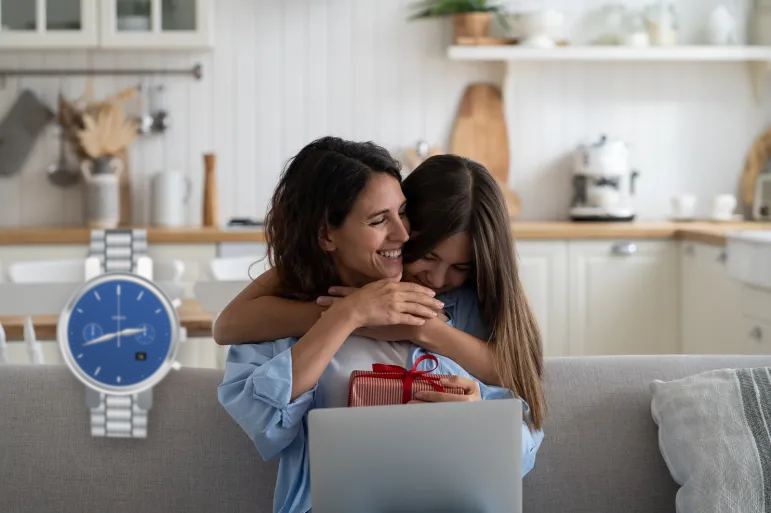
2,42
